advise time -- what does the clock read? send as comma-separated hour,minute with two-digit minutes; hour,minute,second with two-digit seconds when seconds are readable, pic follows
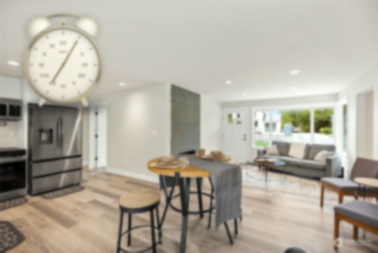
7,05
